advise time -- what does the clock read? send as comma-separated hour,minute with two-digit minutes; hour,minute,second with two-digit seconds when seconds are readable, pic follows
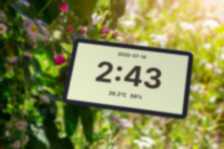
2,43
